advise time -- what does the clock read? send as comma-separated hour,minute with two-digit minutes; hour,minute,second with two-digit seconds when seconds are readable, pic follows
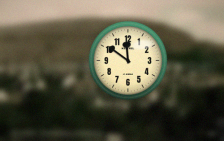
11,51
